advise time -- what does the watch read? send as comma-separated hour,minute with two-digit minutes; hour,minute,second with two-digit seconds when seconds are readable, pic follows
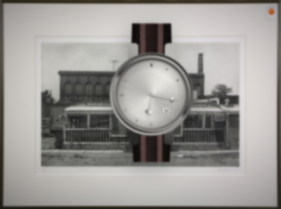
6,17
